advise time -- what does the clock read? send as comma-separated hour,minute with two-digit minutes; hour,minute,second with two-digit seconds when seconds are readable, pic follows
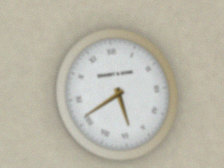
5,41
